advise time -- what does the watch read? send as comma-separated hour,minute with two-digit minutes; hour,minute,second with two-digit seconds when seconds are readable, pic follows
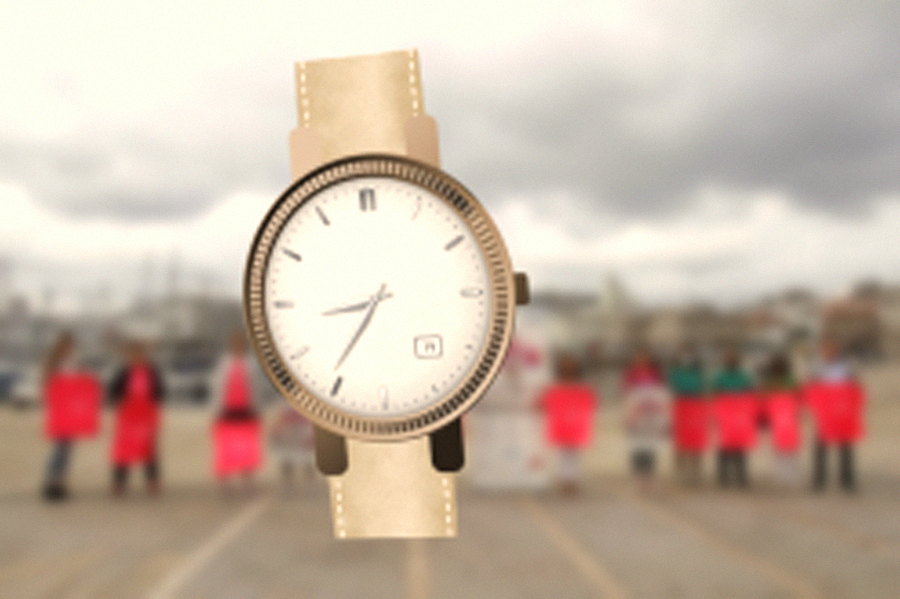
8,36
